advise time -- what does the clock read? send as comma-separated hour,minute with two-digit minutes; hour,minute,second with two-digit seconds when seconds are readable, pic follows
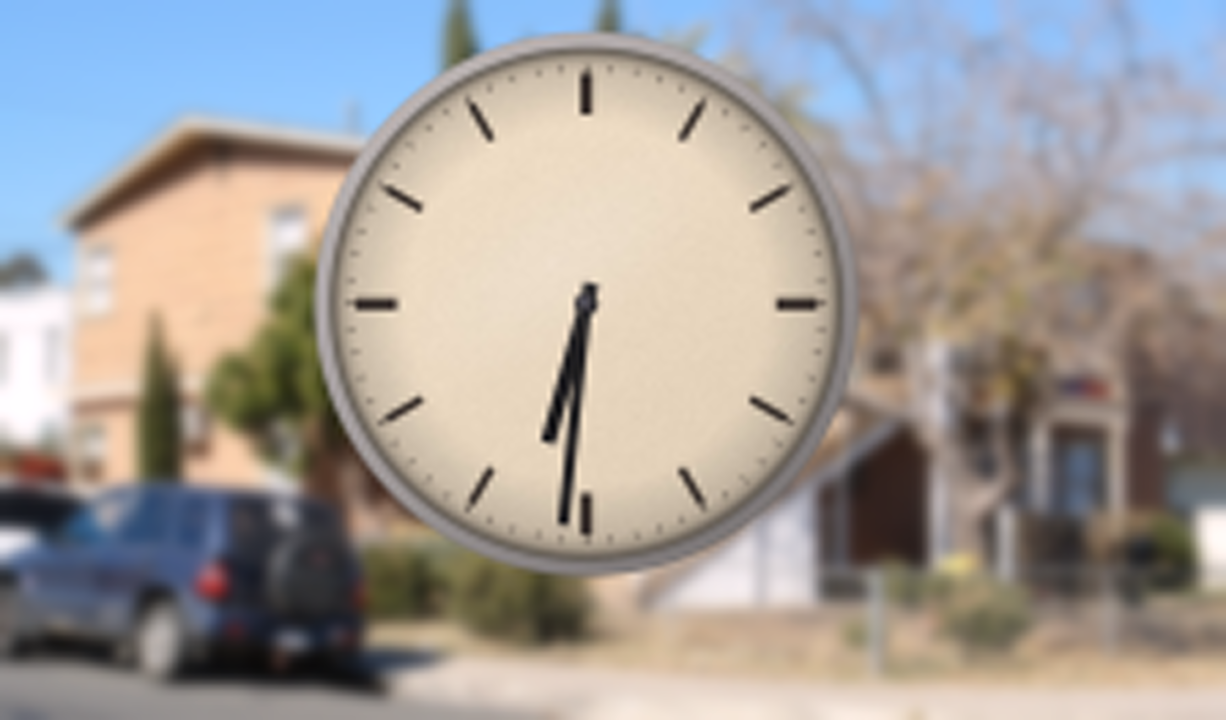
6,31
